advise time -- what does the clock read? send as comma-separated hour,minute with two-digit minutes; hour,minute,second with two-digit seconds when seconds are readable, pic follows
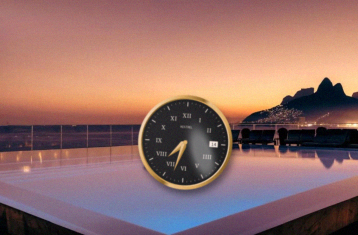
7,33
